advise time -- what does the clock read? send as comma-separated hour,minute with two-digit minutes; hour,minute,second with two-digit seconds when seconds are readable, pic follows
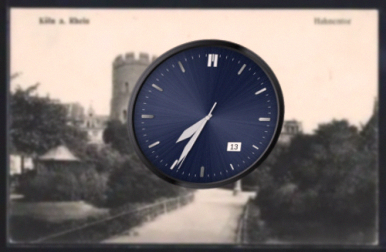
7,34,34
